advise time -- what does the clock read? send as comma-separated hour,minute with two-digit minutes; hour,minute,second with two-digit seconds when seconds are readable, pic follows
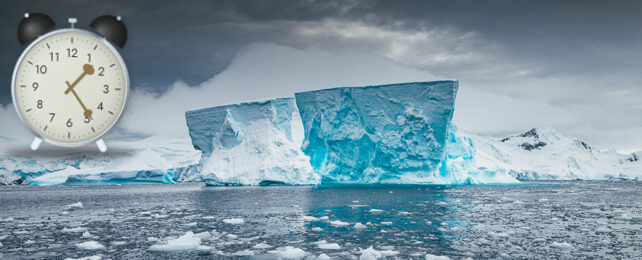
1,24
